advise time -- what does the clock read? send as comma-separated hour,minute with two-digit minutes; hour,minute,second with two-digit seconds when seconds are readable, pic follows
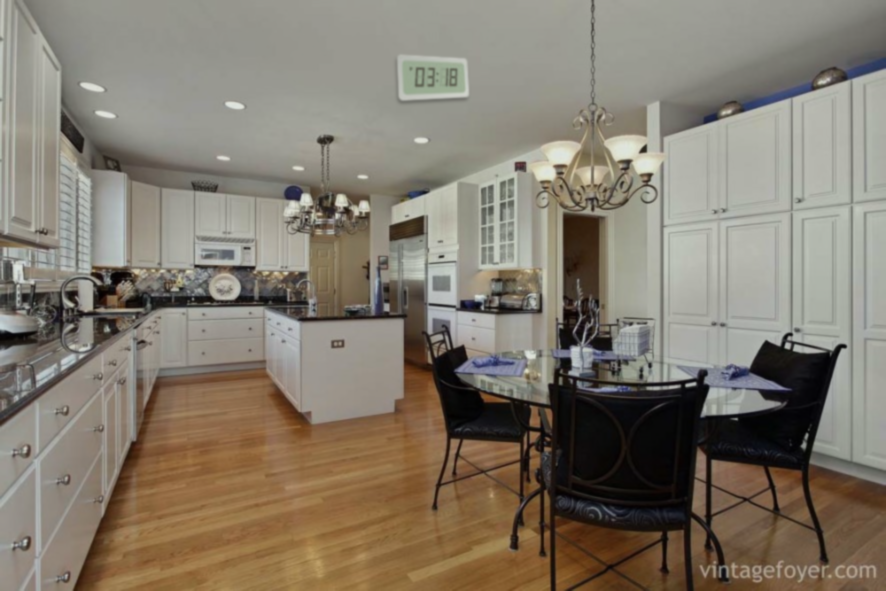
3,18
